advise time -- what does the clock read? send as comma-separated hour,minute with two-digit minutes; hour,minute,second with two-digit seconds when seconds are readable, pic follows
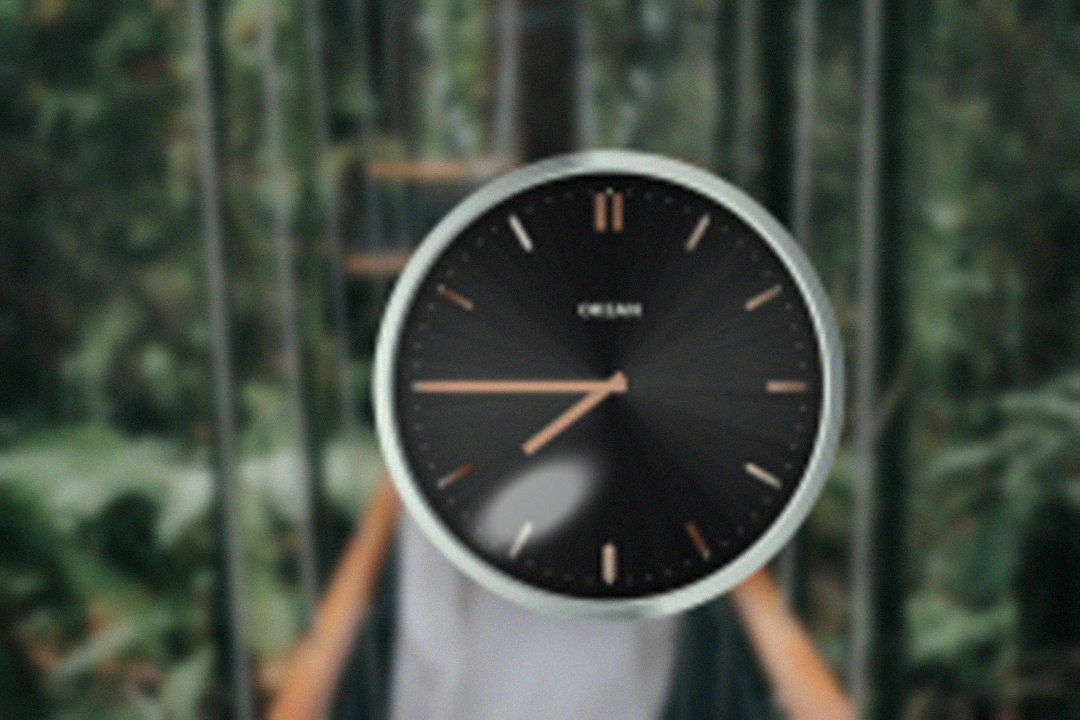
7,45
